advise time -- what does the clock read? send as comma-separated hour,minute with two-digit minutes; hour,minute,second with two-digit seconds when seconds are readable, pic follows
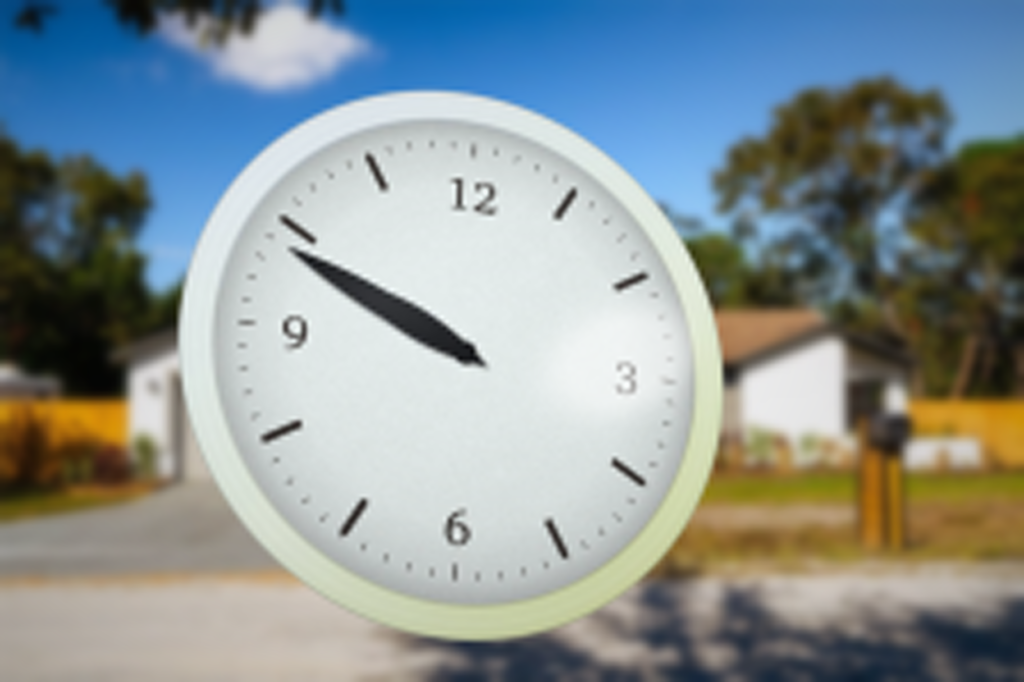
9,49
